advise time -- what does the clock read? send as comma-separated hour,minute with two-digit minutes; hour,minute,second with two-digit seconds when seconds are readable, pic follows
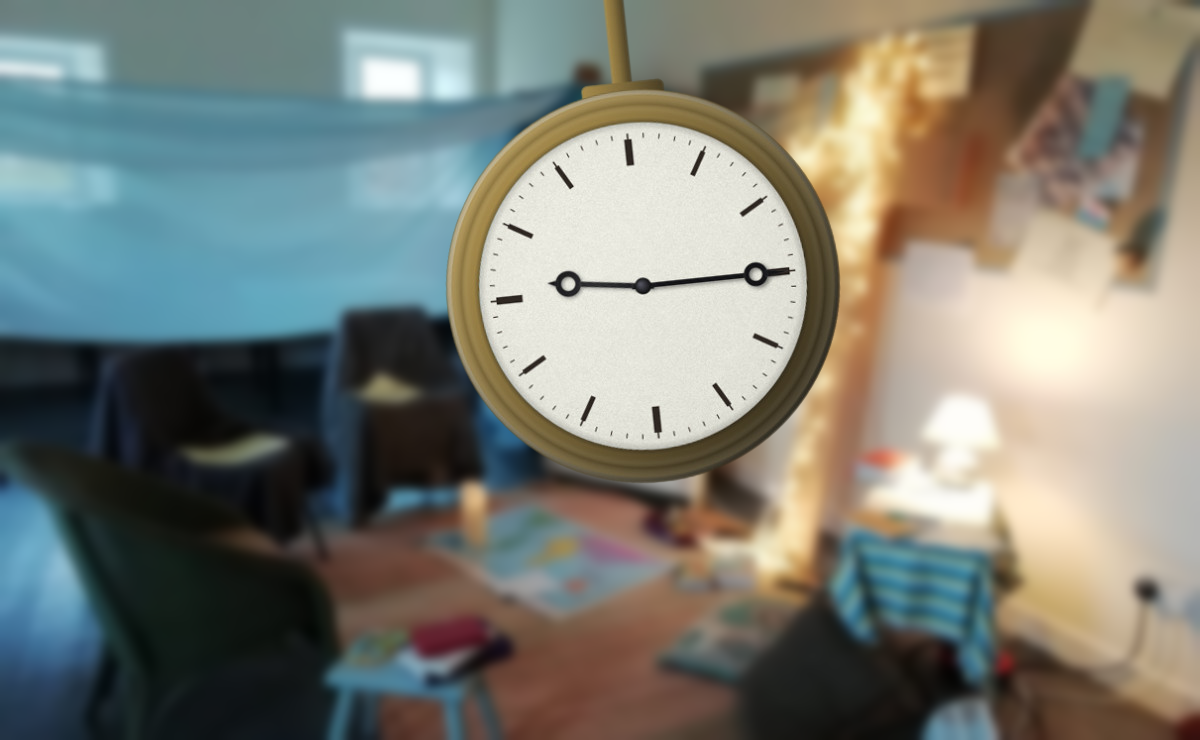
9,15
